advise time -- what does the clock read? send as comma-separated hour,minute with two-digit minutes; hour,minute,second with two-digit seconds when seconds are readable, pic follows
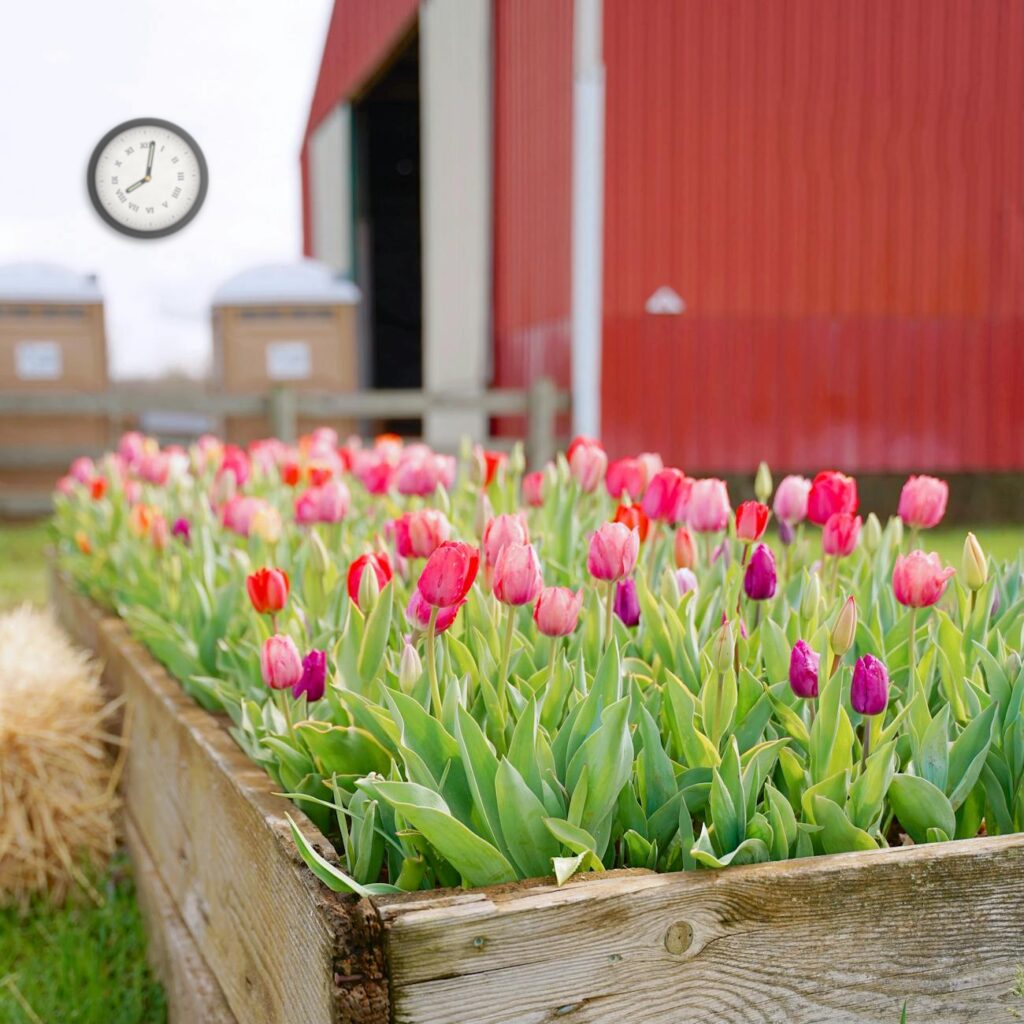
8,02
